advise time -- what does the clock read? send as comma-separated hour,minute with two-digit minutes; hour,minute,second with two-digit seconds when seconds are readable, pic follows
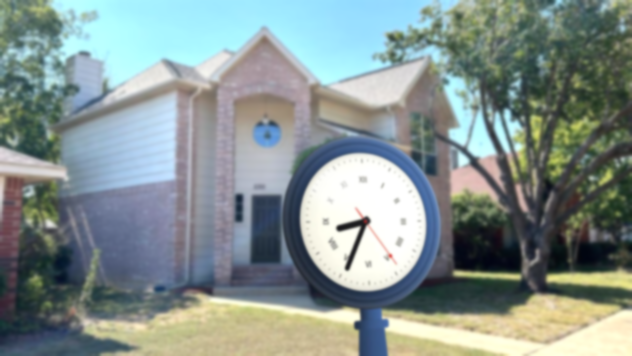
8,34,24
